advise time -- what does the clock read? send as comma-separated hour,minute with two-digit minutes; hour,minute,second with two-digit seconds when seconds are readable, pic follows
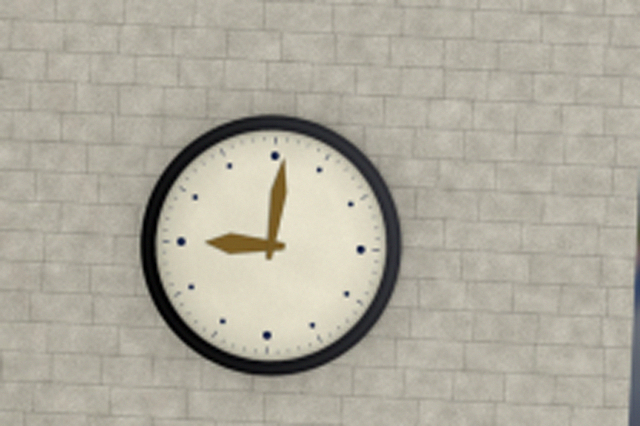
9,01
